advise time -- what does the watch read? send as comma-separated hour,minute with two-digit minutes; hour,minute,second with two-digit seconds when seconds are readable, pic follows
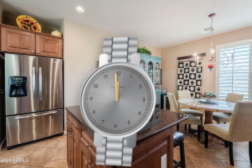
11,59
